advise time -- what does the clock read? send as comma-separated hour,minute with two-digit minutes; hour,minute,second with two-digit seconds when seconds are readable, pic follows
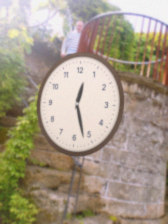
12,27
